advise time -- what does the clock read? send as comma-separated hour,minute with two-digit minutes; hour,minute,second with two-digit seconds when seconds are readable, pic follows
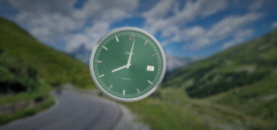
8,01
